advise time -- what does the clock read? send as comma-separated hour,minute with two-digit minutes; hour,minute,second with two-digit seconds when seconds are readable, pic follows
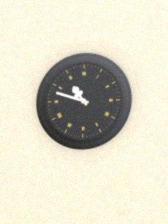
10,48
